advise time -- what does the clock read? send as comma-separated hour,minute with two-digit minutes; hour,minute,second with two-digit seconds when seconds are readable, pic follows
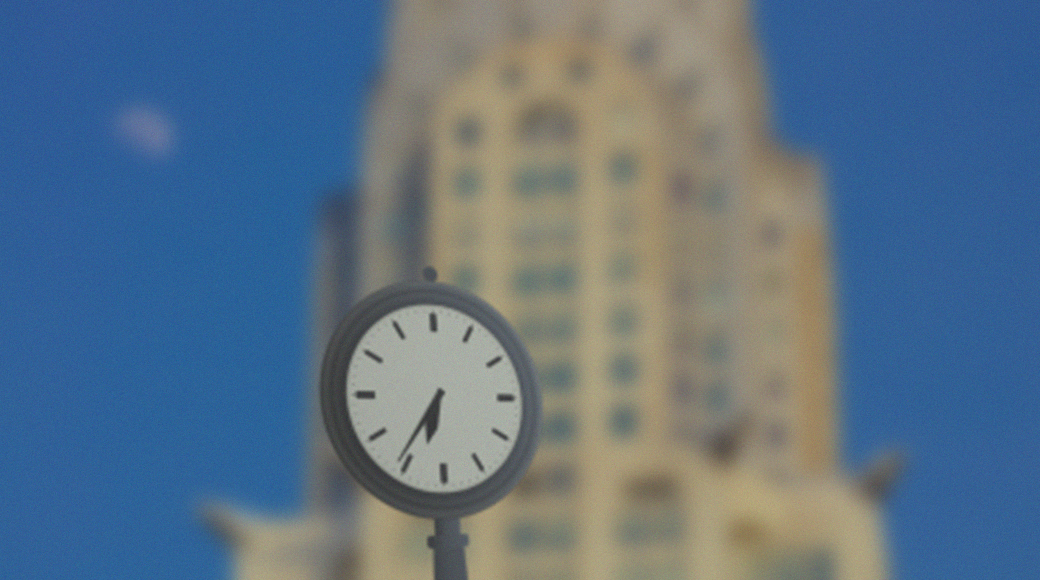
6,36
